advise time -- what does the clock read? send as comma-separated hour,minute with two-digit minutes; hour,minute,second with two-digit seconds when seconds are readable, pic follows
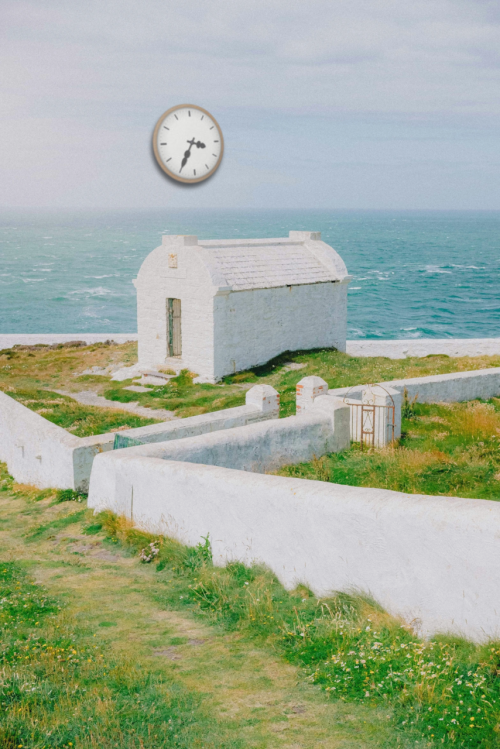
3,35
